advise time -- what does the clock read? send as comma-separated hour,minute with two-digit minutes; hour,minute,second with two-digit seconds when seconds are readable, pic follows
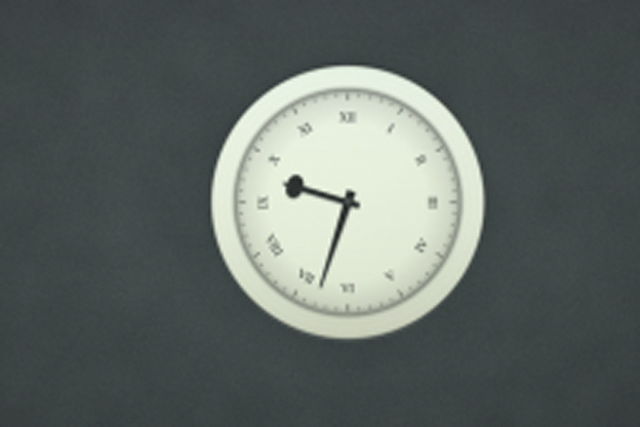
9,33
